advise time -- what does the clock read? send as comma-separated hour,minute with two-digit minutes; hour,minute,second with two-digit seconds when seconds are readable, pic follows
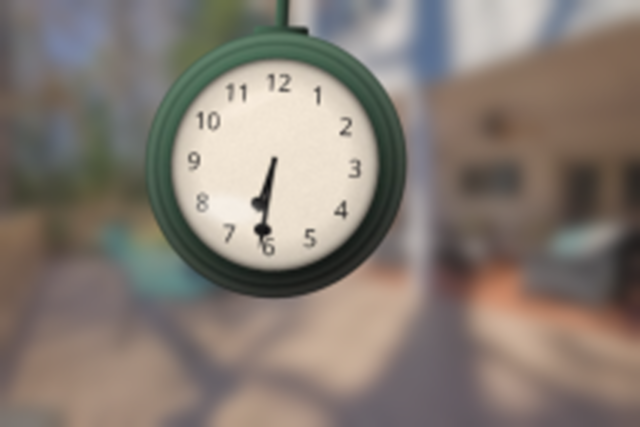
6,31
